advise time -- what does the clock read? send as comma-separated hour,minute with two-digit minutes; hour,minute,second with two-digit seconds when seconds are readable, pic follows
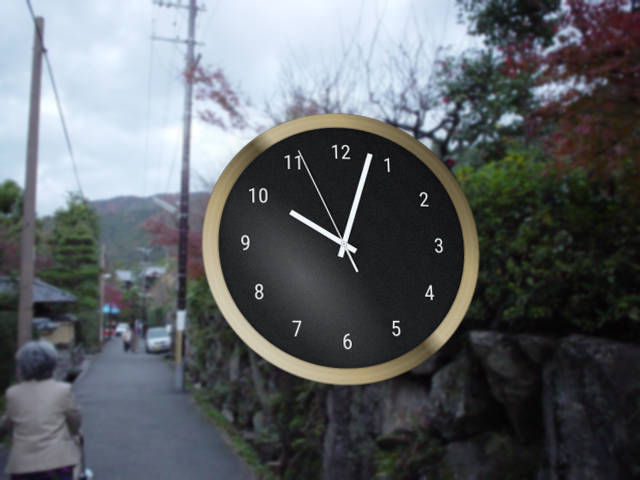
10,02,56
